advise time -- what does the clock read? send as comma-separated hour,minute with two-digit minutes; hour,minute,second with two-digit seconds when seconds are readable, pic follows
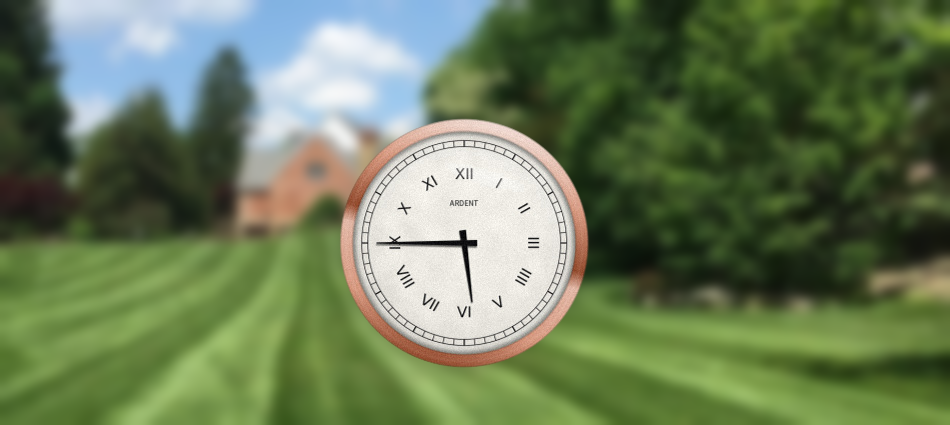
5,45
